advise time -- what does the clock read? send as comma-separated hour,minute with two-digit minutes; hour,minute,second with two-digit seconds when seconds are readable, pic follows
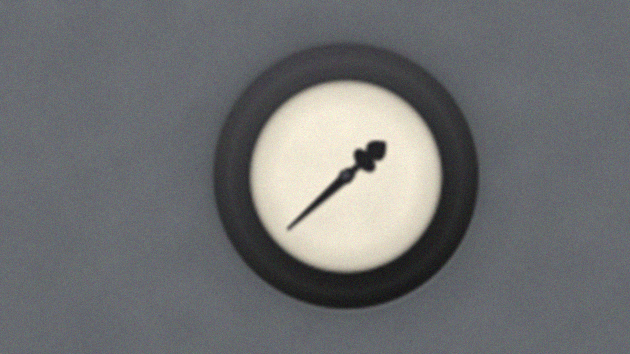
1,38
